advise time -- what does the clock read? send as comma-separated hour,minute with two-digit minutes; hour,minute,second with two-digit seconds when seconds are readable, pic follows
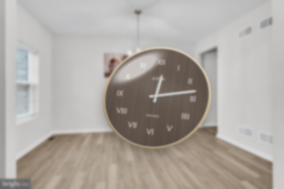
12,13
